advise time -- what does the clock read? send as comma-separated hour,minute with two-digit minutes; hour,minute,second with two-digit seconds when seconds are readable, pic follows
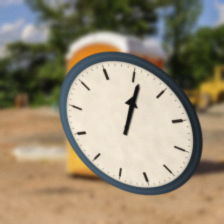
1,06
